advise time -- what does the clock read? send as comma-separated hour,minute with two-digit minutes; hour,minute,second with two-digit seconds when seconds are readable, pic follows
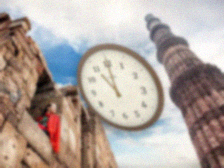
11,00
